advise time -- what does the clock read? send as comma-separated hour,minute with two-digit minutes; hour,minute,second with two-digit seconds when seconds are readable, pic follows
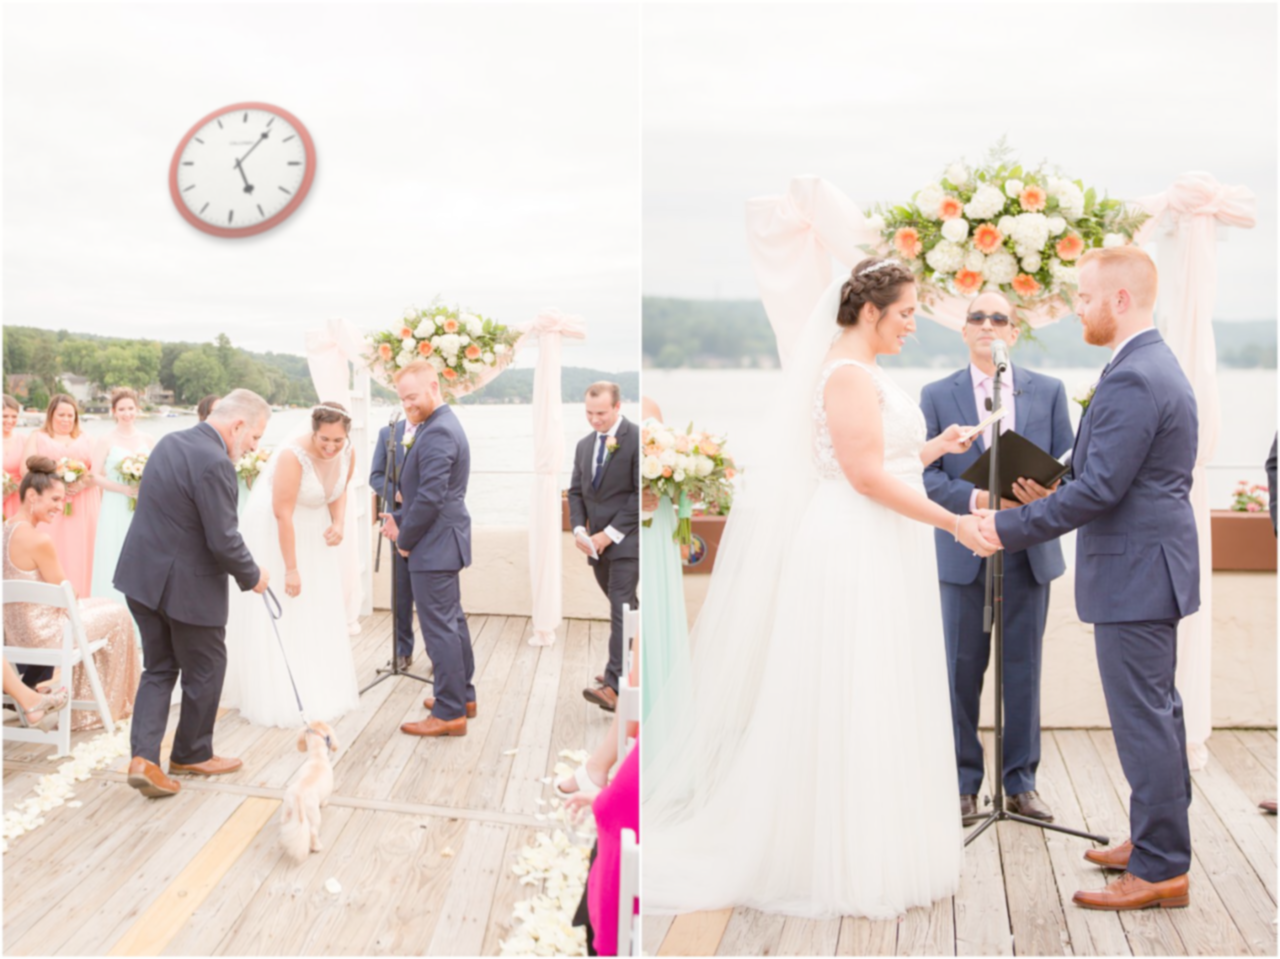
5,06
